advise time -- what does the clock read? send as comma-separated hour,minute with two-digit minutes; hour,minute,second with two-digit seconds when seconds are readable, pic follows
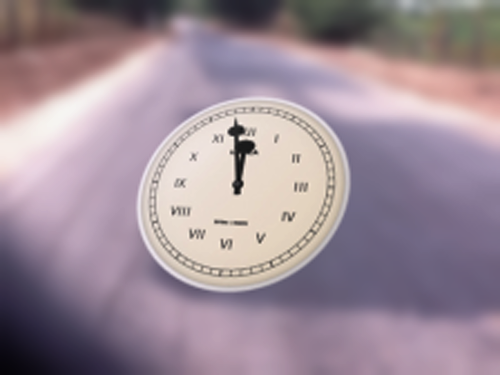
11,58
